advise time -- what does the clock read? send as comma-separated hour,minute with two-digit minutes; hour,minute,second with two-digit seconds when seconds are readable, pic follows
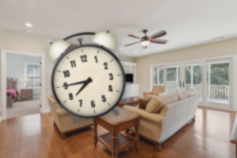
7,45
